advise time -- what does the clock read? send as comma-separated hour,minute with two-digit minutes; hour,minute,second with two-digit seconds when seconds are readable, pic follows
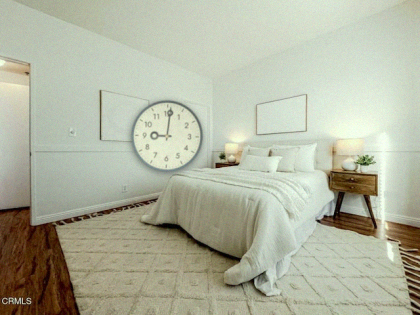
9,01
